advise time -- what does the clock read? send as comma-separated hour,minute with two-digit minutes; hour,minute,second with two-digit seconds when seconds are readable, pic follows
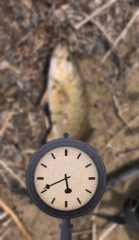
5,41
